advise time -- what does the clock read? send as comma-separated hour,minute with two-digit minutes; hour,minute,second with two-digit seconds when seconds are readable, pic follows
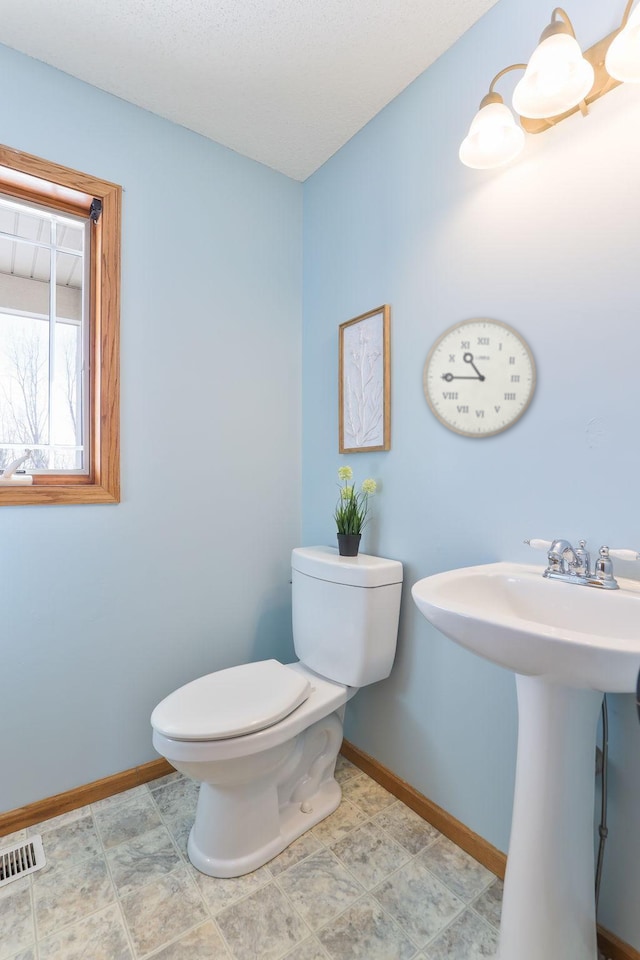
10,45
